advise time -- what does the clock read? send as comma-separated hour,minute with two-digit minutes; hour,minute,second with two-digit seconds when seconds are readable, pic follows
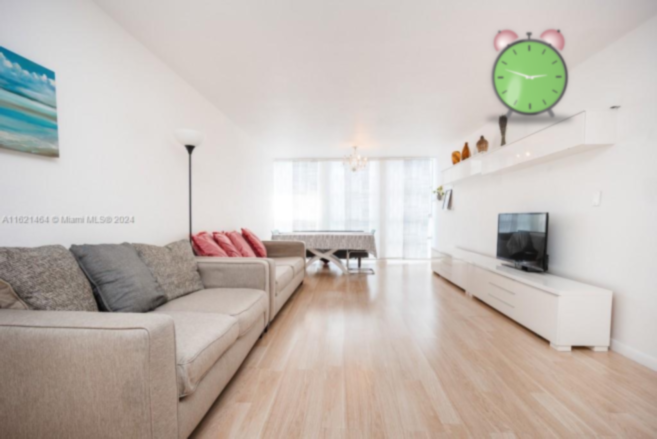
2,48
